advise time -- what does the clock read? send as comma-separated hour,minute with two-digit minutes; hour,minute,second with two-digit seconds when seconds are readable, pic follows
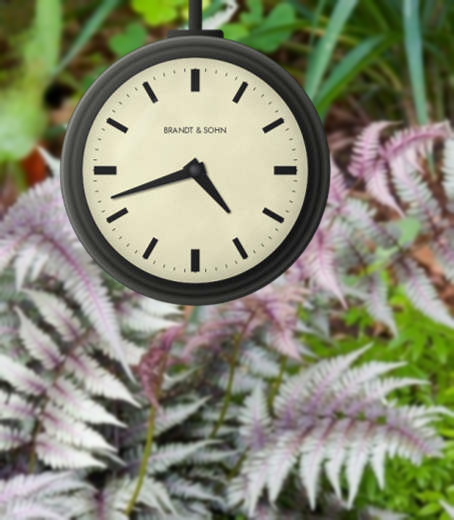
4,42
